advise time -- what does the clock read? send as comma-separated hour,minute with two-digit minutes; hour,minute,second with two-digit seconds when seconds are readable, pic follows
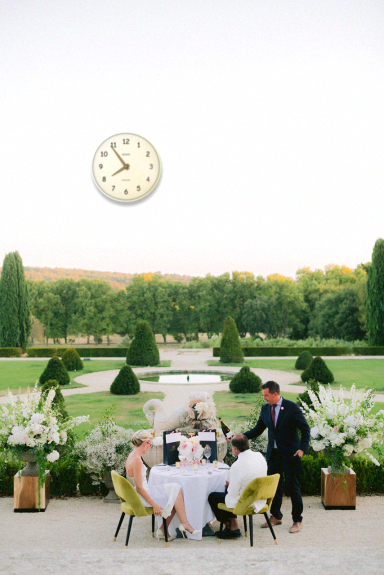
7,54
